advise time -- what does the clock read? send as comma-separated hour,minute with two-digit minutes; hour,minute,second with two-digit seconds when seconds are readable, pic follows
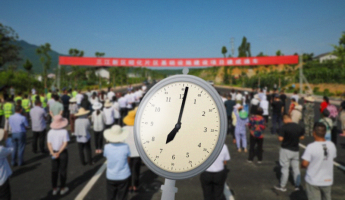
7,01
